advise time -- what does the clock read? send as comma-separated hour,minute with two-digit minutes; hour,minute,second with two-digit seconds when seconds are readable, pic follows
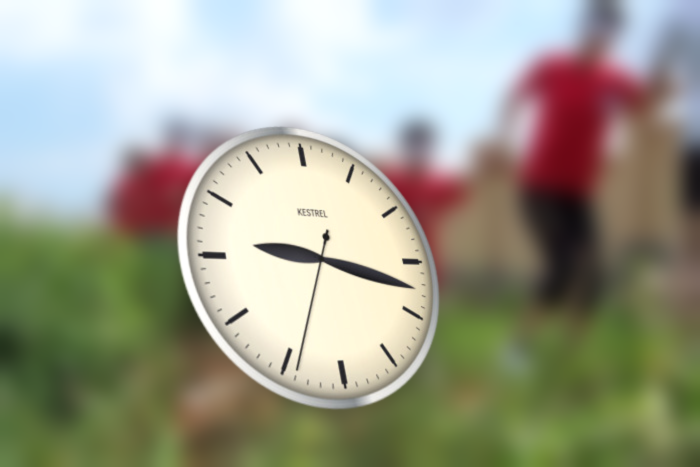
9,17,34
